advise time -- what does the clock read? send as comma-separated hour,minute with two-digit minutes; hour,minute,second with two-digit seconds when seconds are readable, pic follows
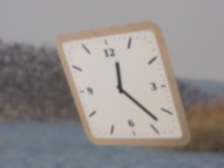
12,23
